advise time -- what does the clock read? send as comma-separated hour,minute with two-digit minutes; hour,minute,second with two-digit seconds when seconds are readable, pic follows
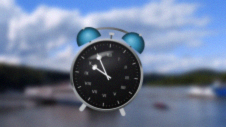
9,55
